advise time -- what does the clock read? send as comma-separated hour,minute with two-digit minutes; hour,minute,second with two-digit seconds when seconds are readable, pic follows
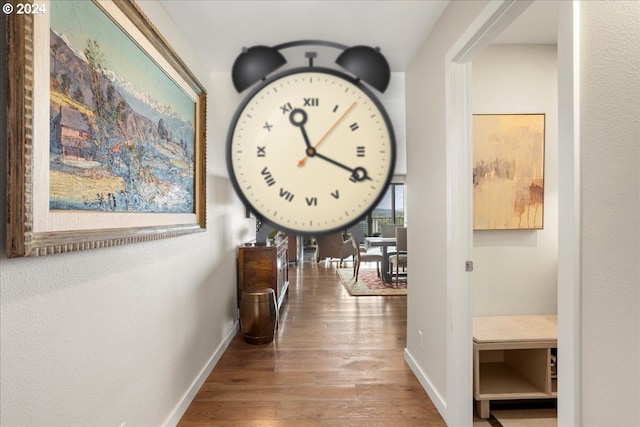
11,19,07
